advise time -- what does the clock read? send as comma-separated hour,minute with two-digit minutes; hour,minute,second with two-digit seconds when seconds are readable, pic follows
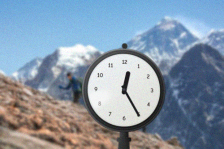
12,25
